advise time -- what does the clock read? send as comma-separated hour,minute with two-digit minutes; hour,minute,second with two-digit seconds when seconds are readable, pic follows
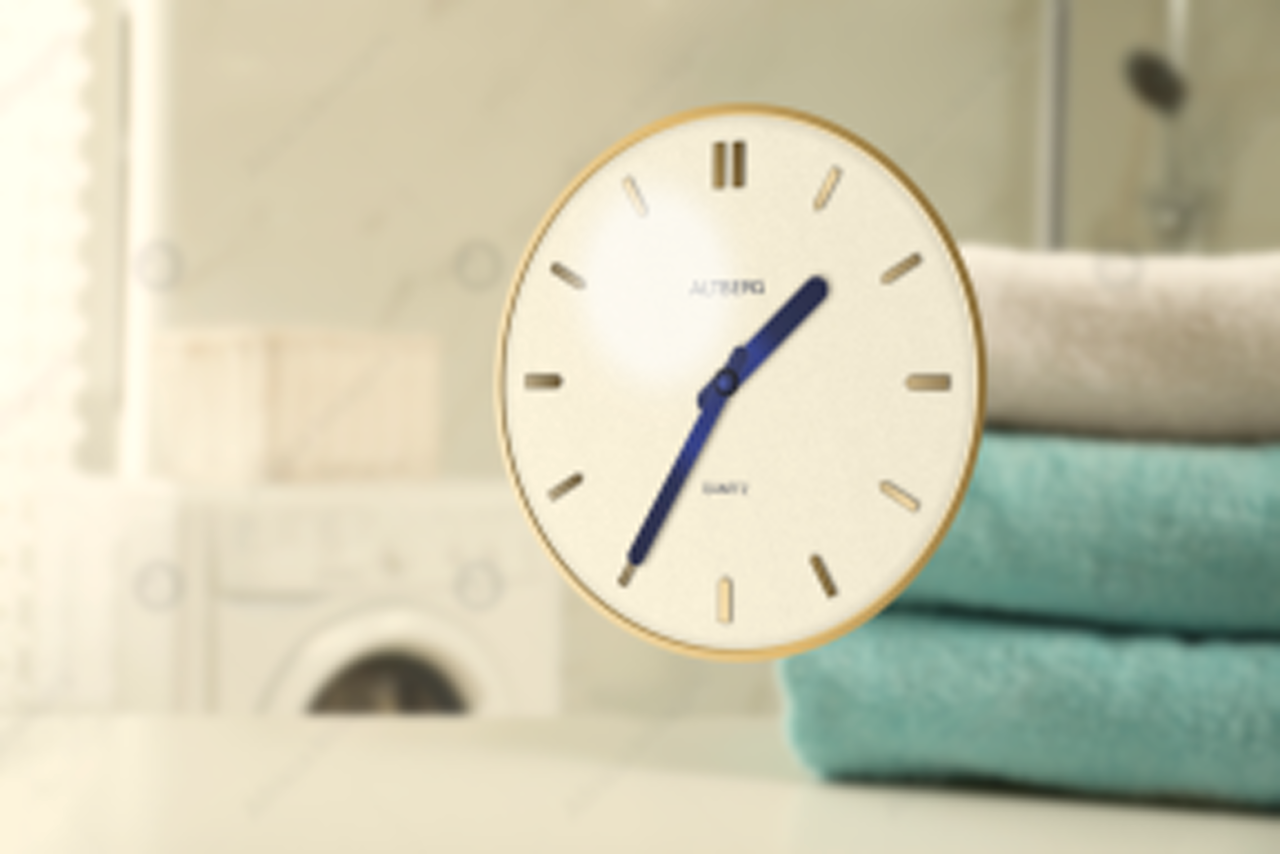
1,35
